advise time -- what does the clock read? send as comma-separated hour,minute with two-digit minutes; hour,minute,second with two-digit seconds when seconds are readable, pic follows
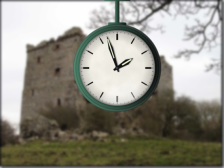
1,57
